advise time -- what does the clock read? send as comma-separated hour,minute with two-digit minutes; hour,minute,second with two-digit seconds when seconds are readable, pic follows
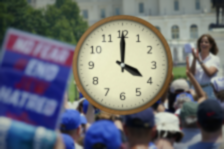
4,00
